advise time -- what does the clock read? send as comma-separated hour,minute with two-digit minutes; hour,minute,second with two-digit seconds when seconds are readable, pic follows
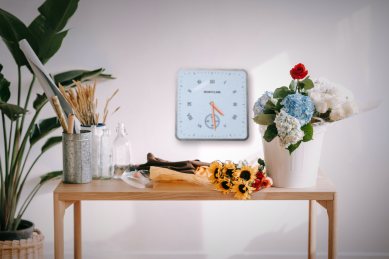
4,29
